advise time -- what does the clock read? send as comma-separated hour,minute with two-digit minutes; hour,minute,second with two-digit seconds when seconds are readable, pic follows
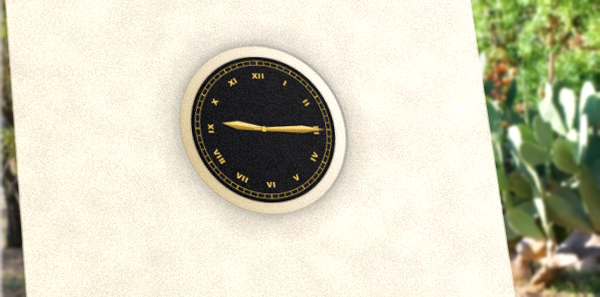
9,15
